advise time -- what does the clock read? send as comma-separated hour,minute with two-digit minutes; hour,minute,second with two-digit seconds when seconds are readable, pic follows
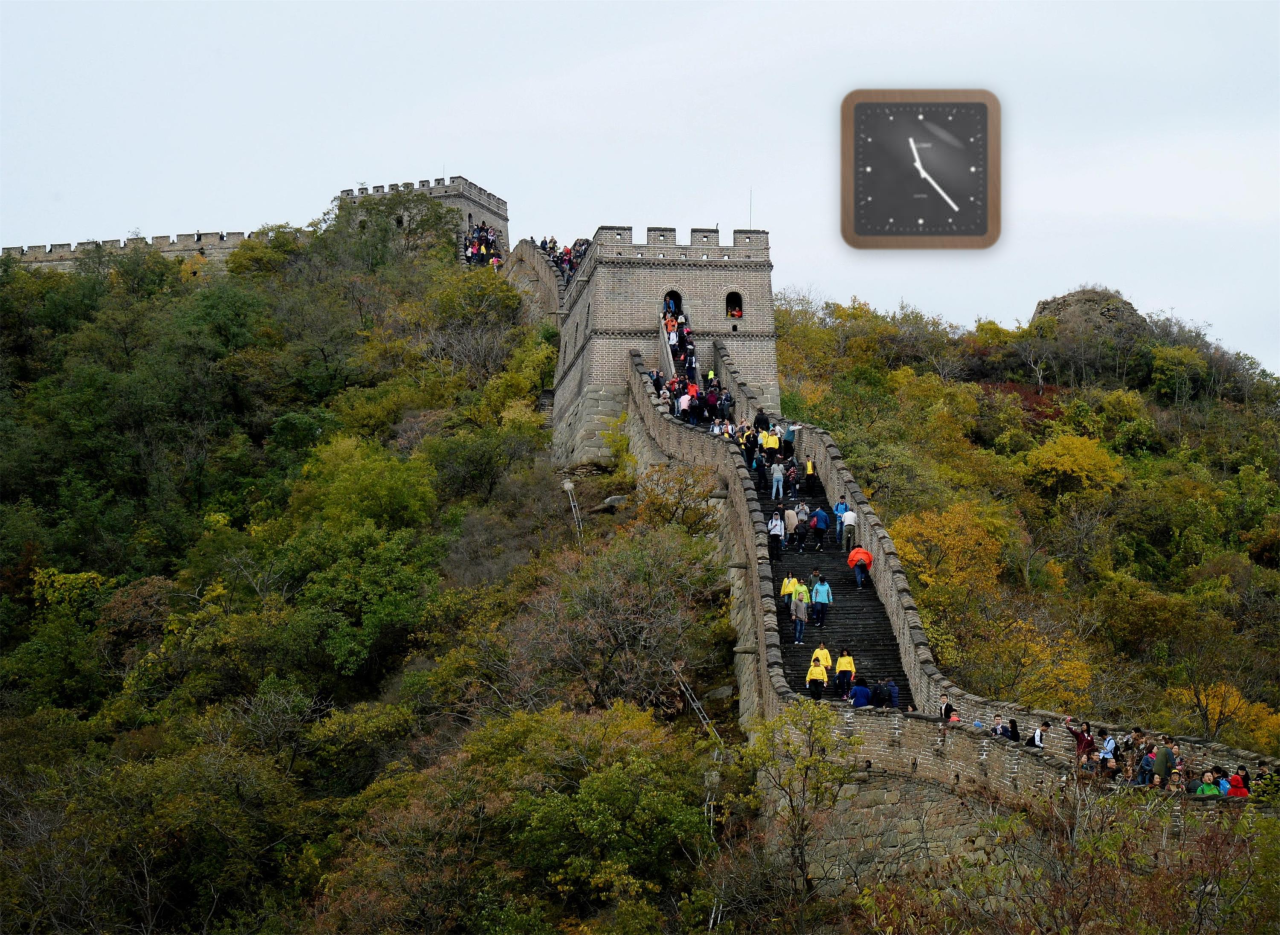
11,23
